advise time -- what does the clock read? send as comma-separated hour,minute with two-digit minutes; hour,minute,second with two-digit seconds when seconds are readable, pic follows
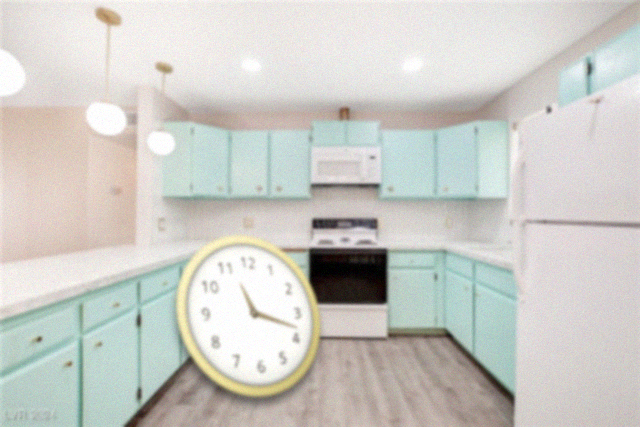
11,18
